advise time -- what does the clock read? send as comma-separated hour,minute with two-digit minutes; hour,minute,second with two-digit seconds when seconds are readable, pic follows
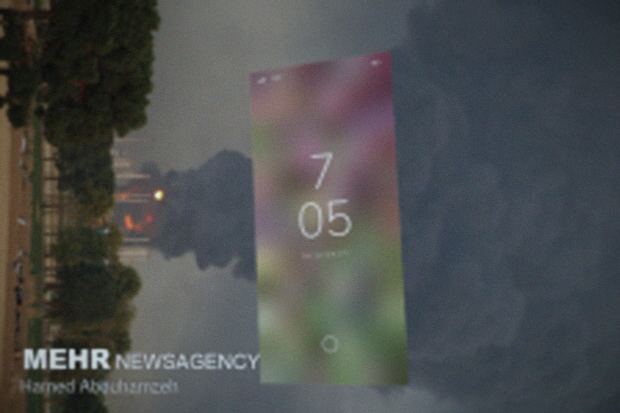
7,05
